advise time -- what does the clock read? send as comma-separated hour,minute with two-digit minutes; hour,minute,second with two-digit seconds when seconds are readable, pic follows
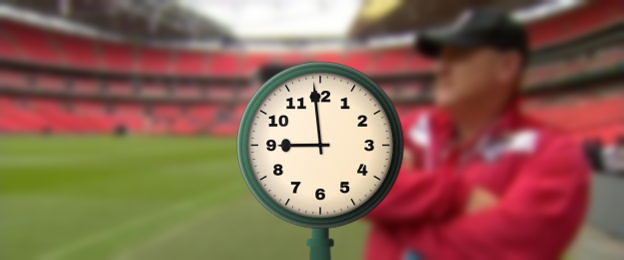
8,59
